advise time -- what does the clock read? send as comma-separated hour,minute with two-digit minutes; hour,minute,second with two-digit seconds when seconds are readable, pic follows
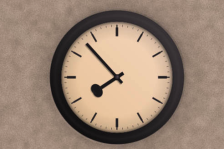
7,53
